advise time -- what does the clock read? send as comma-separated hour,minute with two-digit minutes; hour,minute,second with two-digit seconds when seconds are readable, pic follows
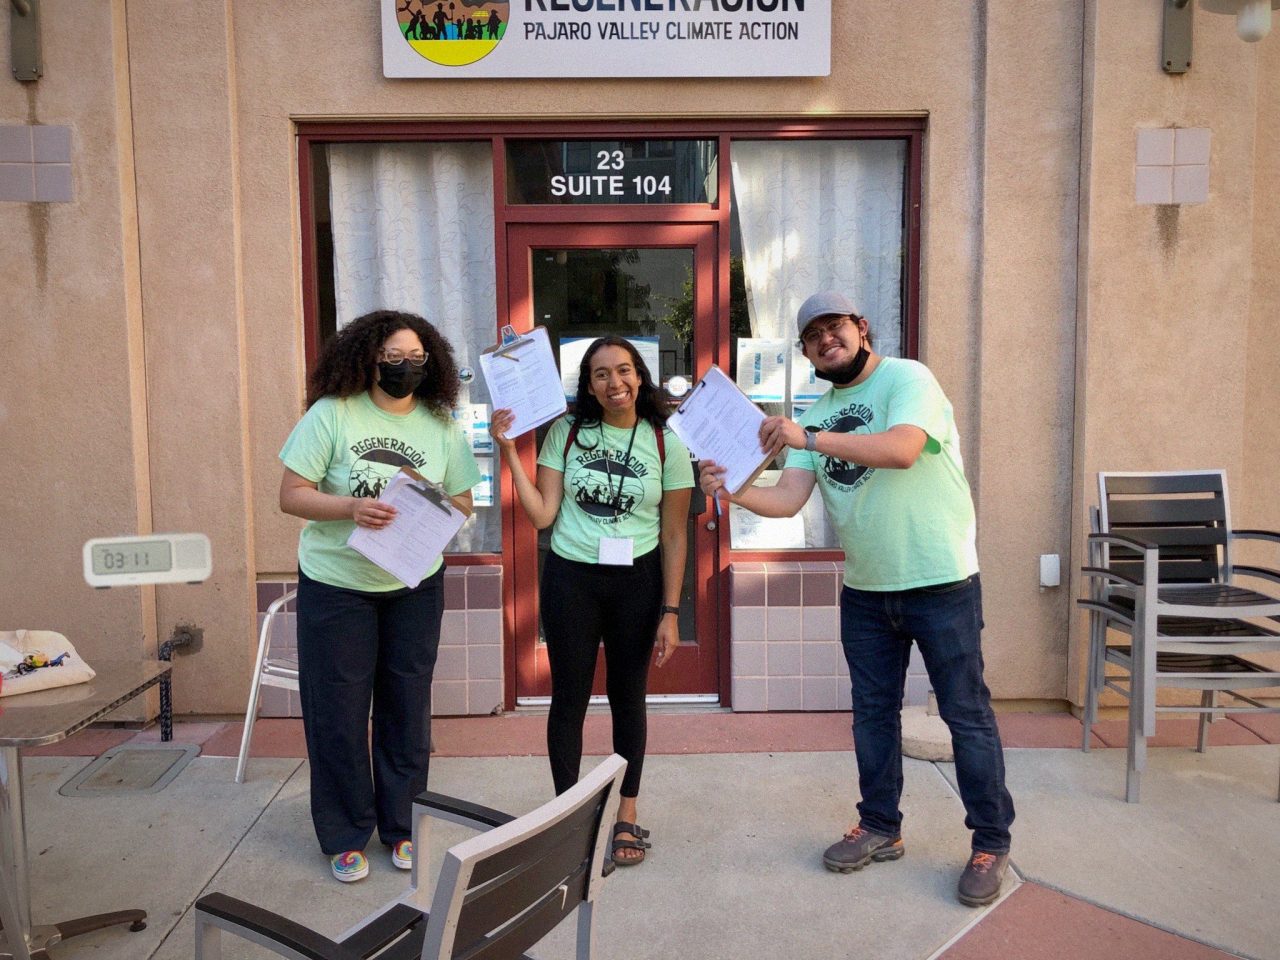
3,11
